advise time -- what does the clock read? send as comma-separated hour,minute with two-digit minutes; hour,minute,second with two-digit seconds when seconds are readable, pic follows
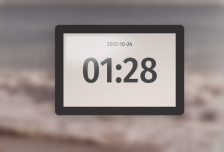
1,28
